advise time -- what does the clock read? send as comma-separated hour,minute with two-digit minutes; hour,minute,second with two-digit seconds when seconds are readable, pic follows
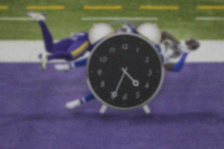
4,34
